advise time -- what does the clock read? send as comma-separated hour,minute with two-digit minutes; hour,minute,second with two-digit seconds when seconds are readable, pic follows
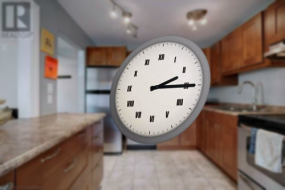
2,15
